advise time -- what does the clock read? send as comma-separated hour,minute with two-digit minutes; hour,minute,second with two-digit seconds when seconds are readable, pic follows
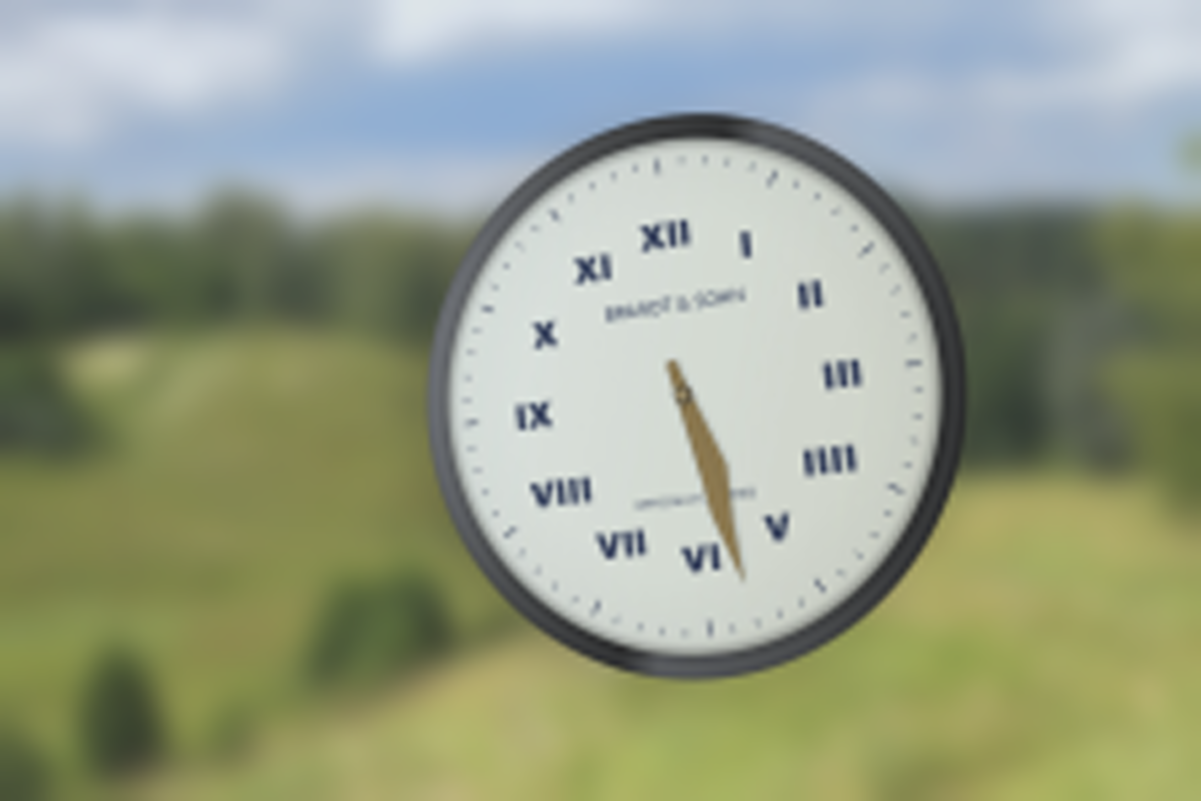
5,28
